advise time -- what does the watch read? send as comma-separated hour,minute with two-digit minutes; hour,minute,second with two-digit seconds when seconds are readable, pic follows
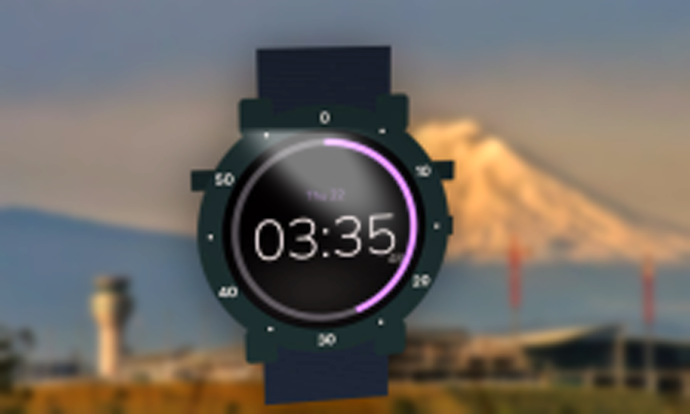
3,35
